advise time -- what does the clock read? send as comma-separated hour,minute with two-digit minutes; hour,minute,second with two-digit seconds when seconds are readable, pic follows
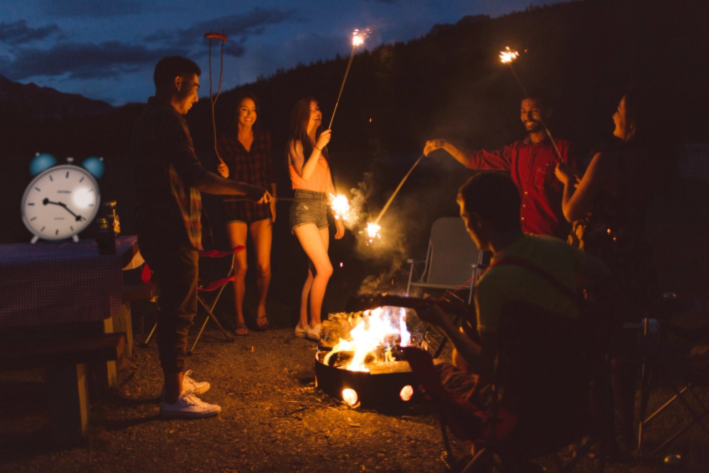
9,21
